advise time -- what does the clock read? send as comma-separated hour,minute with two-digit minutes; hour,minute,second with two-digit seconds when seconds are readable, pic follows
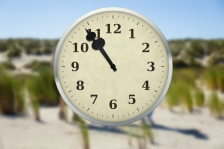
10,54
